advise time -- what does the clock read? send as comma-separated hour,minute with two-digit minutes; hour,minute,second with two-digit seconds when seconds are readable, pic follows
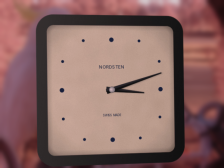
3,12
